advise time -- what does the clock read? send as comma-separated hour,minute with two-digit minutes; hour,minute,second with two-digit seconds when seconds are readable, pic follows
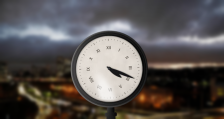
4,19
